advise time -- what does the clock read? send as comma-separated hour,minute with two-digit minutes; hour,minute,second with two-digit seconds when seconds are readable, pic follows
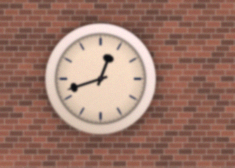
12,42
